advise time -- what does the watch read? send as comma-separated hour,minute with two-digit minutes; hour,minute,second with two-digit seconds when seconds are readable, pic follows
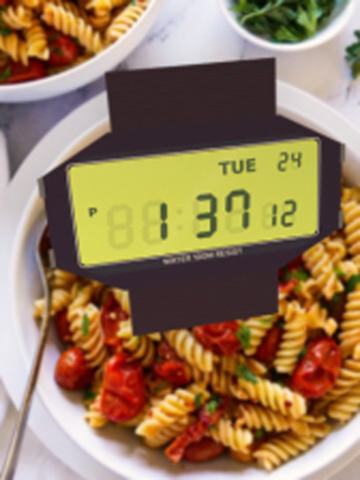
1,37,12
